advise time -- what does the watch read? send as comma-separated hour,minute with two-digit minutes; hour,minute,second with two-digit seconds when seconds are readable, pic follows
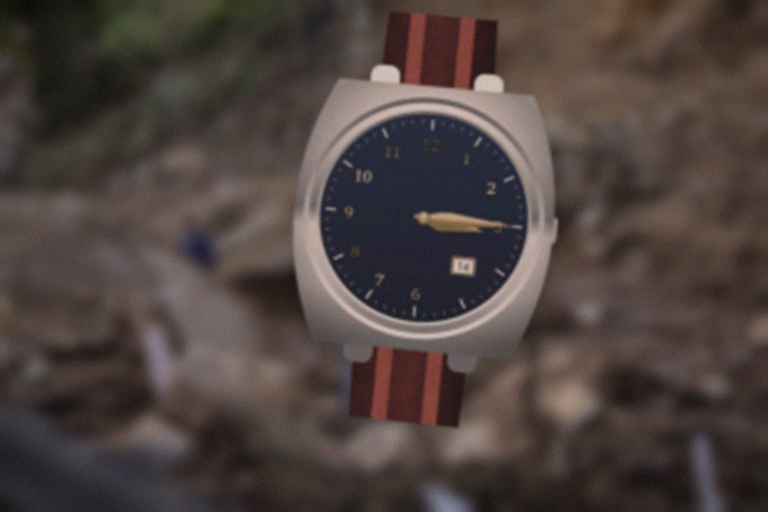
3,15
